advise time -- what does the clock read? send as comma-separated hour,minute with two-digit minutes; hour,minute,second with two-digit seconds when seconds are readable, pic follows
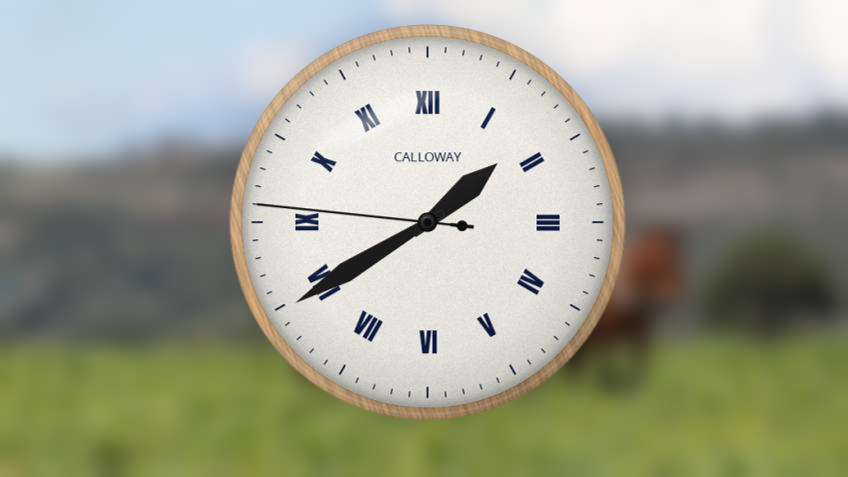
1,39,46
